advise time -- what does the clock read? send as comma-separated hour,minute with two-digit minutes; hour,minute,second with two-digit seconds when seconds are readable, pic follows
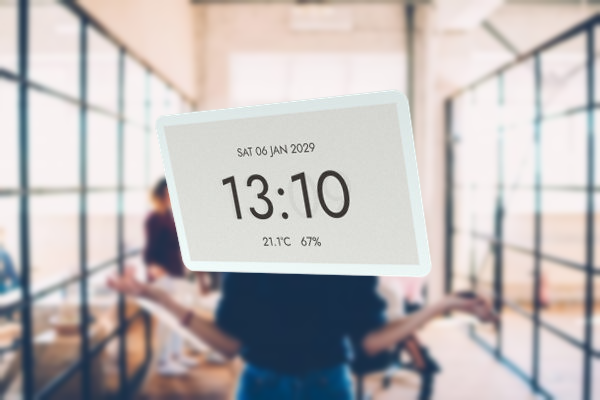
13,10
